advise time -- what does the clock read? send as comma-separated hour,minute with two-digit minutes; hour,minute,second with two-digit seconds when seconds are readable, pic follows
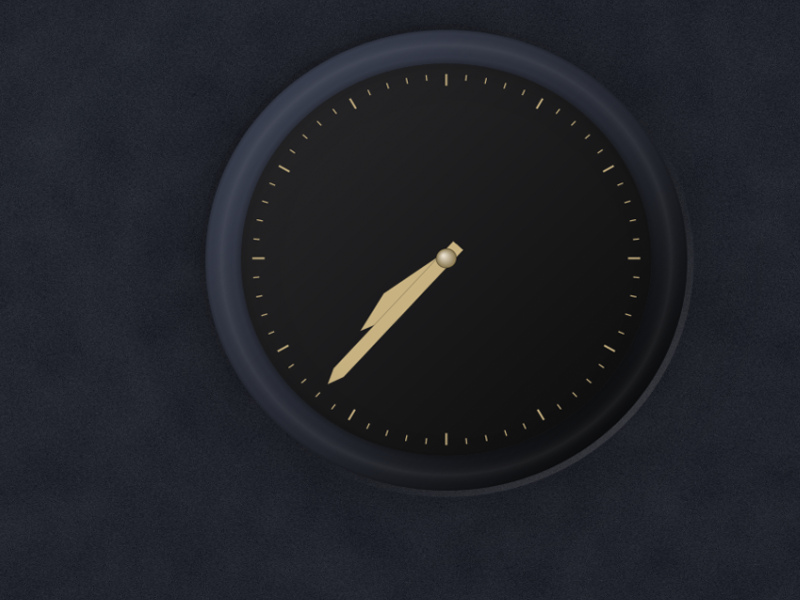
7,37
